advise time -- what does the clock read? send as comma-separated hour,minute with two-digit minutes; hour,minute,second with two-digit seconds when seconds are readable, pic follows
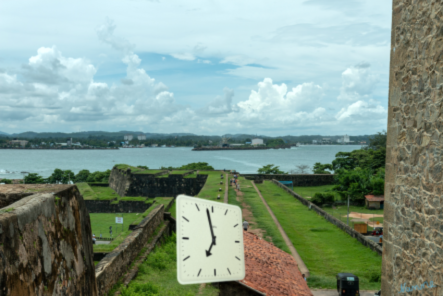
6,58
